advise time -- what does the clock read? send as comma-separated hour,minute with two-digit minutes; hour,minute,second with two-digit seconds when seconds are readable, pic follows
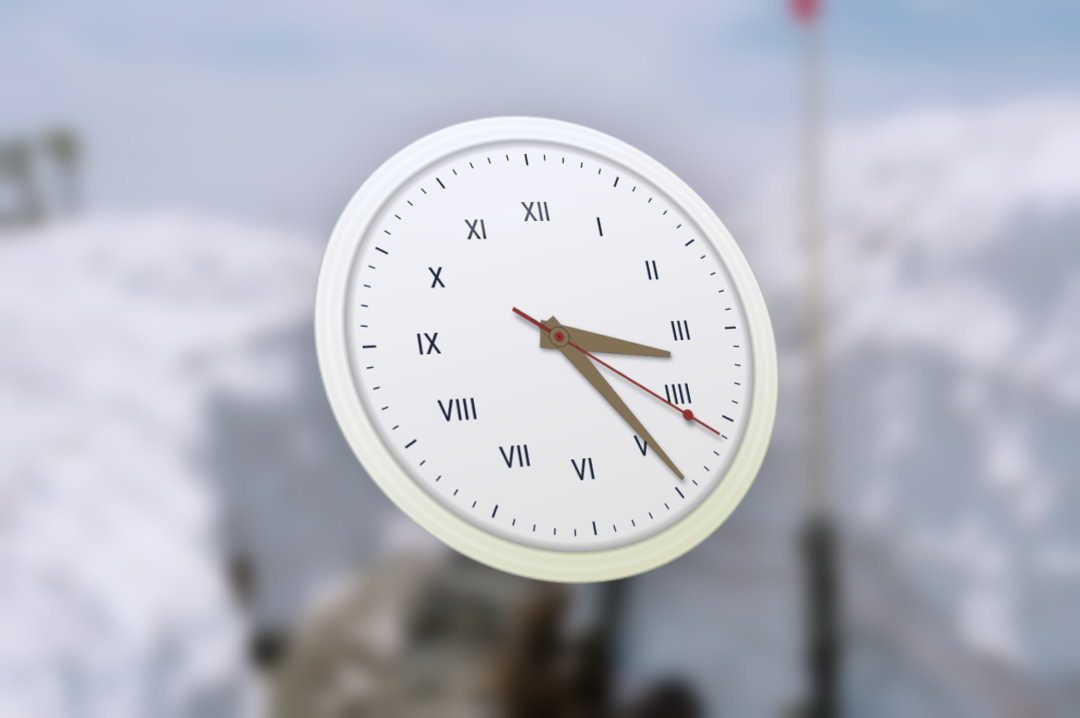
3,24,21
